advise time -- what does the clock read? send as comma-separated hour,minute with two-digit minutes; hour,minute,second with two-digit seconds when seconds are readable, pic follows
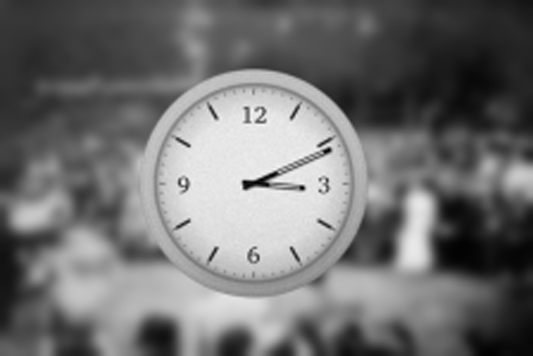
3,11
